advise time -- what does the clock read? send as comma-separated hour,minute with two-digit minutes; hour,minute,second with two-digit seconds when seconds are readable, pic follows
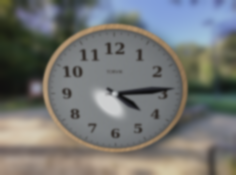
4,14
